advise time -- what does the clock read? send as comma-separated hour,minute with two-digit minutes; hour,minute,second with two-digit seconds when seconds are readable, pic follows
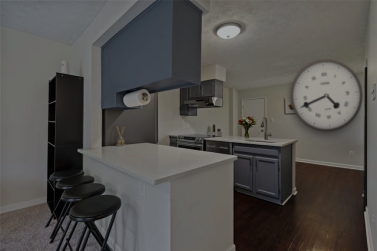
4,42
